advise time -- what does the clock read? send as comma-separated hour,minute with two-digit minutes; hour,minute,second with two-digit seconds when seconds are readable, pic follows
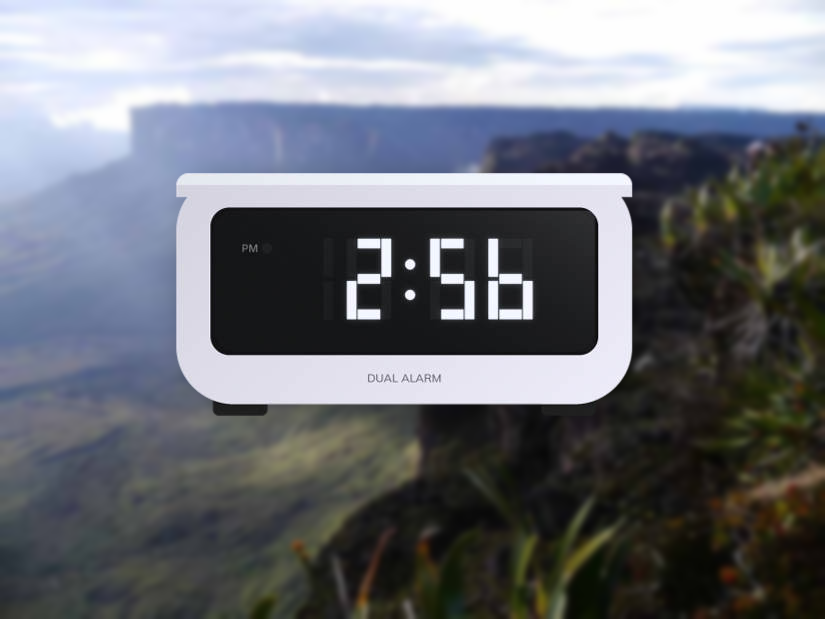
2,56
